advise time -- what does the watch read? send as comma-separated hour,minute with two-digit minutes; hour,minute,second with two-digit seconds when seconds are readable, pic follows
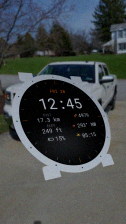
12,45
